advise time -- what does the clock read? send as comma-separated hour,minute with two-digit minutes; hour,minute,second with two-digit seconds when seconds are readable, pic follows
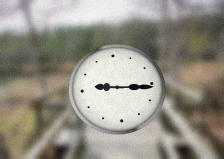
9,16
